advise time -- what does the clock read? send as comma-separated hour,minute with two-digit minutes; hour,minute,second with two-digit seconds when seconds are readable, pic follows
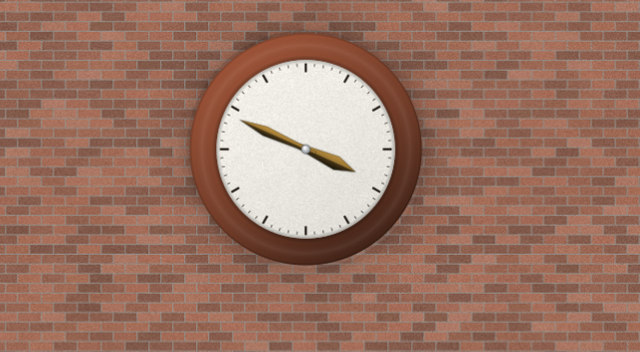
3,49
